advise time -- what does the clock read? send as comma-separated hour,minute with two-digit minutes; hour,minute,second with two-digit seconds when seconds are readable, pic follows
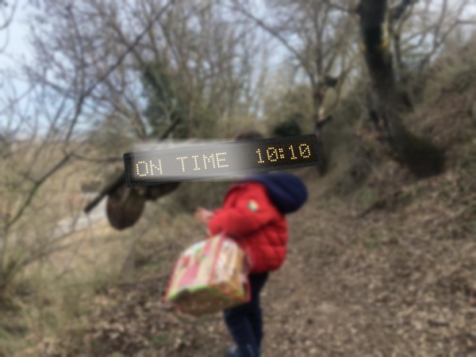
10,10
